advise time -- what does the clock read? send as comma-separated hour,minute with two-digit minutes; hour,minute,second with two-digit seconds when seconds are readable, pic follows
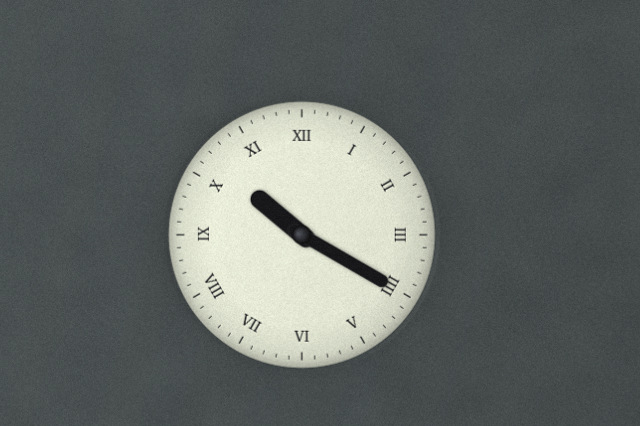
10,20
